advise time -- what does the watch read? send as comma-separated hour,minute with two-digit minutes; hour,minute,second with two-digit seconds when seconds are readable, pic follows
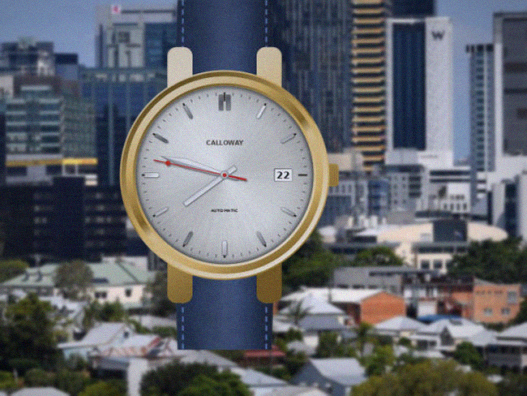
7,47,47
